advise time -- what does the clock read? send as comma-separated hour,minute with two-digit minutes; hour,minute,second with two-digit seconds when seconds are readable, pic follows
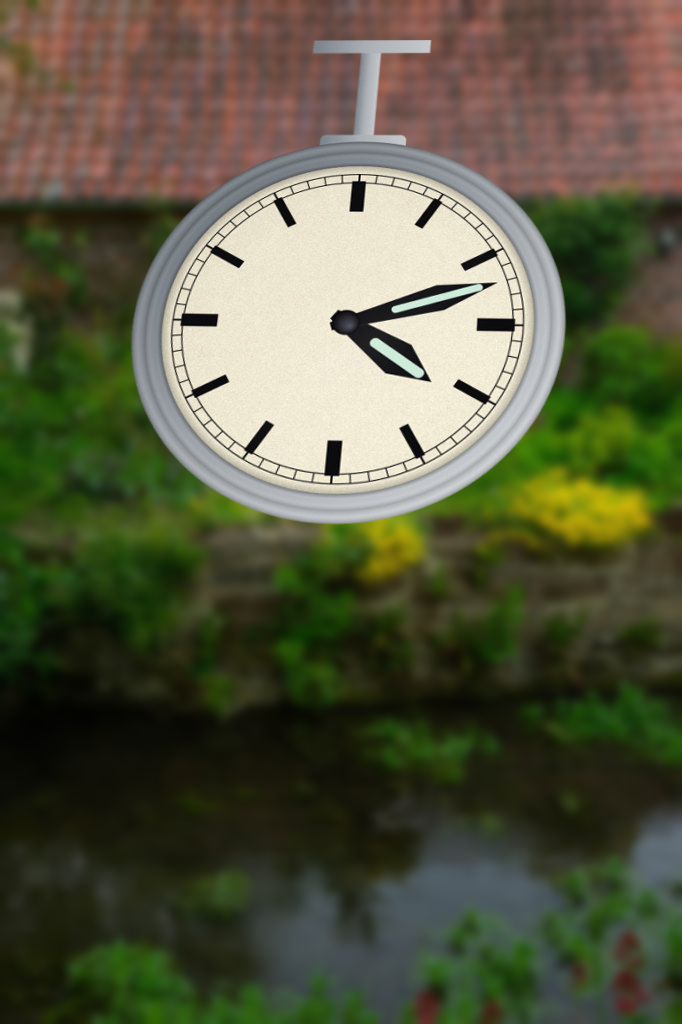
4,12
